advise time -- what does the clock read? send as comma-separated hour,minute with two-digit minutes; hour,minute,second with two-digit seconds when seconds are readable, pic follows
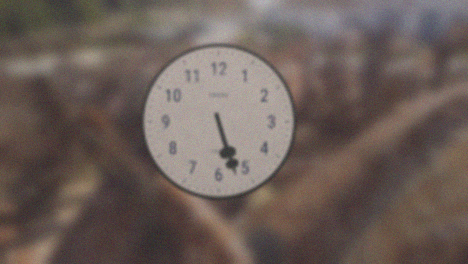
5,27
